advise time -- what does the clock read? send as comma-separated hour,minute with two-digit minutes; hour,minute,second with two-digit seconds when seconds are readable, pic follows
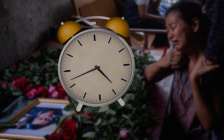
4,42
